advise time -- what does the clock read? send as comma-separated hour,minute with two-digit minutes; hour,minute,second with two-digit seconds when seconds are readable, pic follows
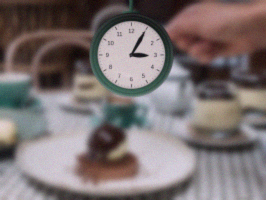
3,05
